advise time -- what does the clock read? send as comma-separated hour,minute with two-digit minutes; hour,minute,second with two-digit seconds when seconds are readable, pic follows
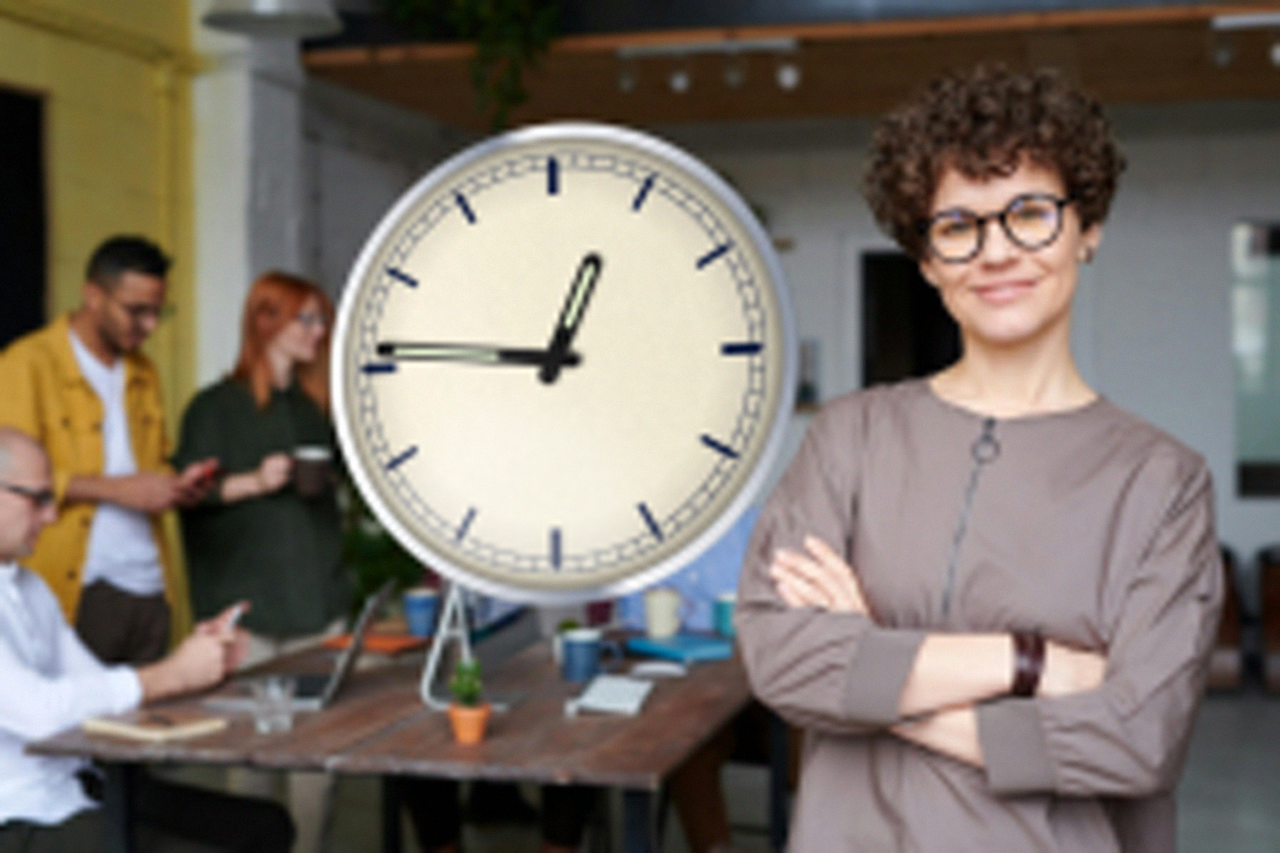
12,46
